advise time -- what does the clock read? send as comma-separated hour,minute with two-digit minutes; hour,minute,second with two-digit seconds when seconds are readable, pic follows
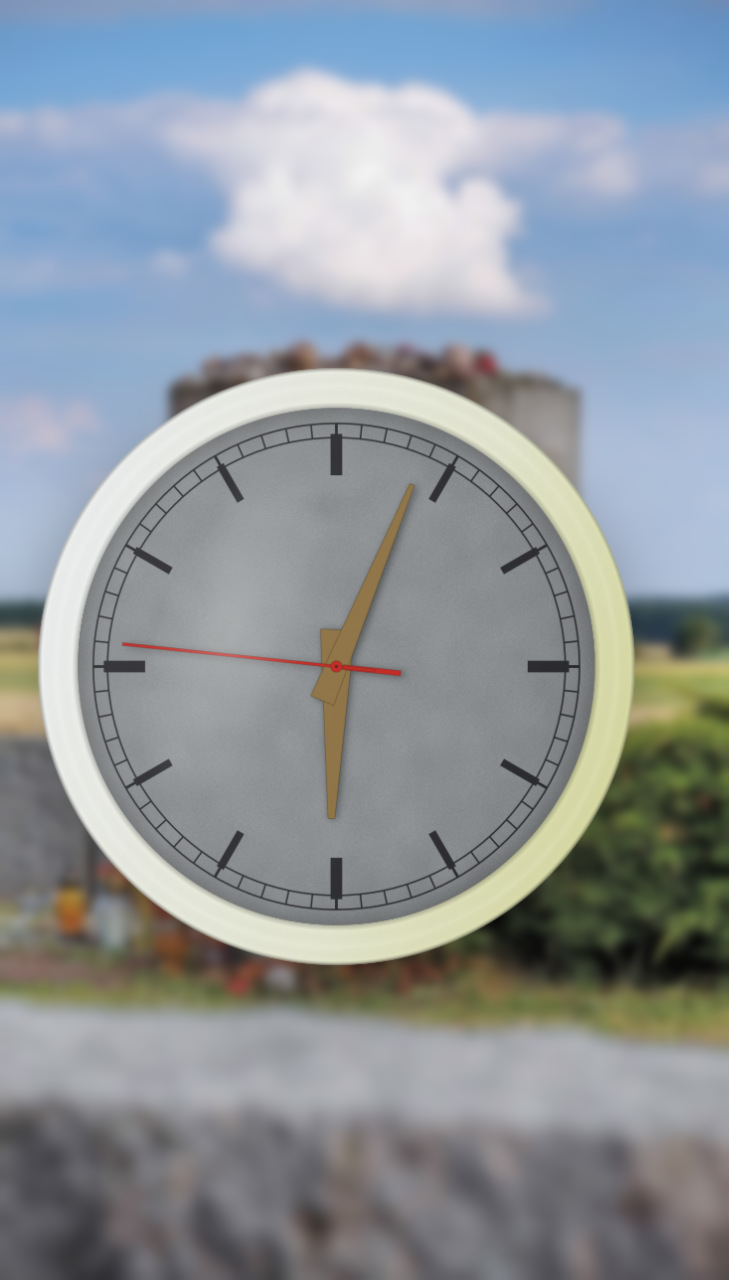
6,03,46
